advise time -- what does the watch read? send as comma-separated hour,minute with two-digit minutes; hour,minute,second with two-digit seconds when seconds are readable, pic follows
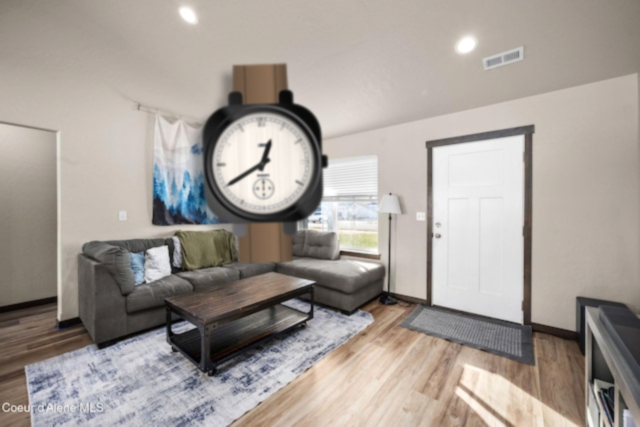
12,40
